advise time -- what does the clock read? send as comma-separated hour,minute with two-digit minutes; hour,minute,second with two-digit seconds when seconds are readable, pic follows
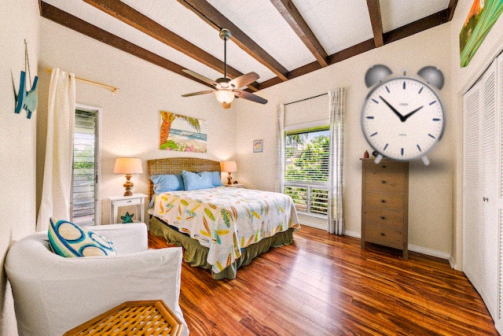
1,52
